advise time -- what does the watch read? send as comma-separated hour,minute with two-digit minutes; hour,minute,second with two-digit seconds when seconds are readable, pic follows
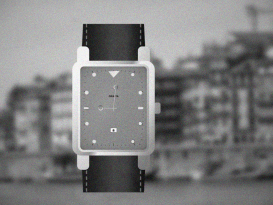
9,01
